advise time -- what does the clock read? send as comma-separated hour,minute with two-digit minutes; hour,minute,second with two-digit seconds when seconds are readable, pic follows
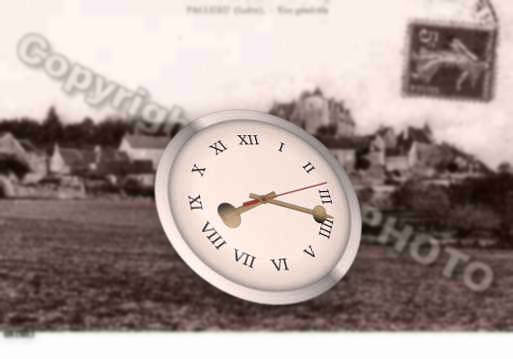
8,18,13
